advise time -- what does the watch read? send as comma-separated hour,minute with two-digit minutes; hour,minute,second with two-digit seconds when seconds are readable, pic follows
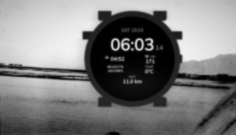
6,03
